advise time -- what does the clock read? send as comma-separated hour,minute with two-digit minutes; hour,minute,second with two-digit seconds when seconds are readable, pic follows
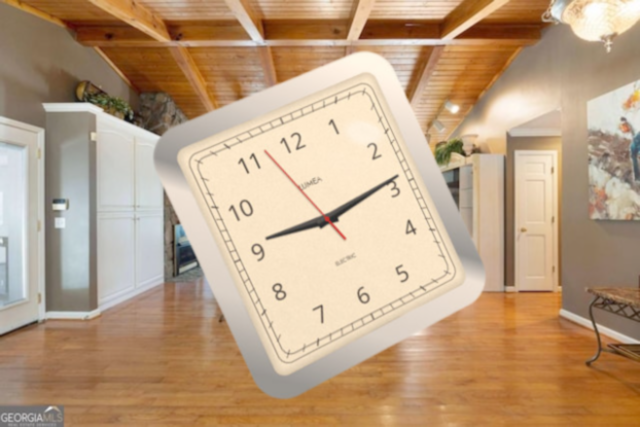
9,13,57
